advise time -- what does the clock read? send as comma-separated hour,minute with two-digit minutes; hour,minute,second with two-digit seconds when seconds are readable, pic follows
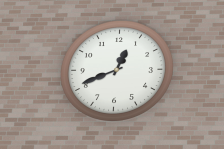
12,41
